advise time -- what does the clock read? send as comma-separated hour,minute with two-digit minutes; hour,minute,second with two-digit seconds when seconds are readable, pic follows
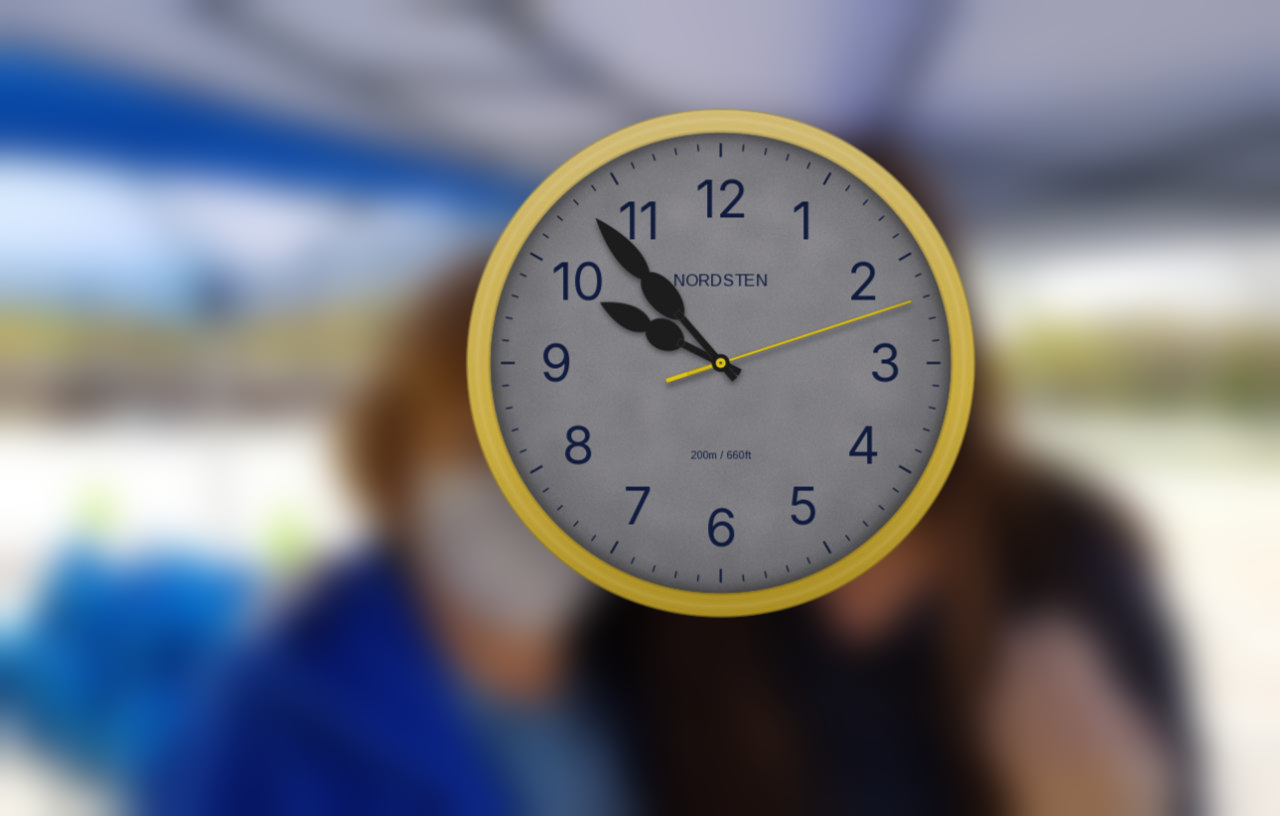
9,53,12
